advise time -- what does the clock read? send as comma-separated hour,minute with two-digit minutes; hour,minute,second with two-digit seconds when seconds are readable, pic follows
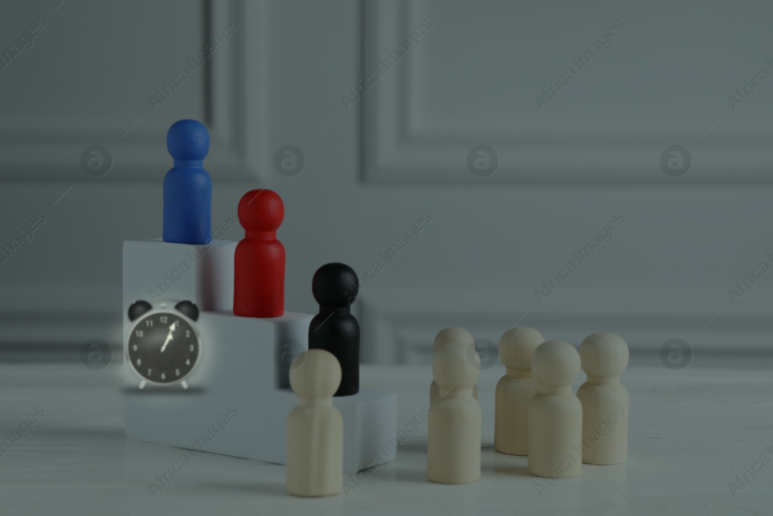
1,04
